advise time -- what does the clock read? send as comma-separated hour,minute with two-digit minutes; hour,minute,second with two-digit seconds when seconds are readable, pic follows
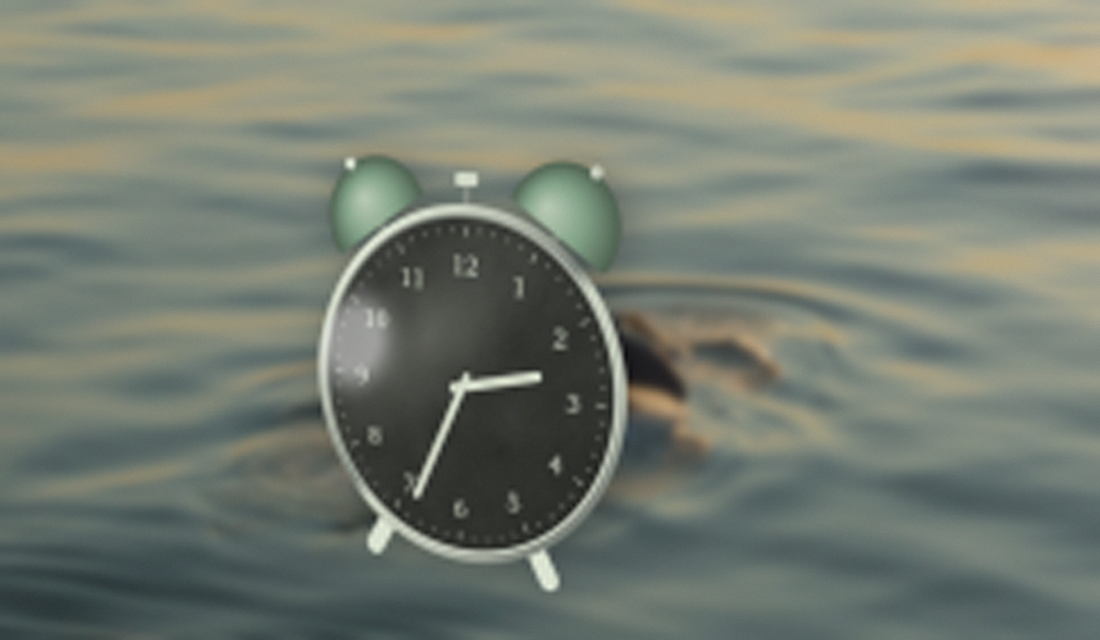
2,34
